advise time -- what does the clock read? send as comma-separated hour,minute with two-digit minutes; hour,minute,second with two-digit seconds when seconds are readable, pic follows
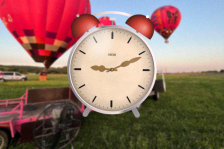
9,11
